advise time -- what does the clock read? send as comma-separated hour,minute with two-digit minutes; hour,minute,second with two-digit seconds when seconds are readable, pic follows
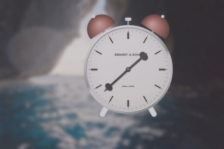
1,38
